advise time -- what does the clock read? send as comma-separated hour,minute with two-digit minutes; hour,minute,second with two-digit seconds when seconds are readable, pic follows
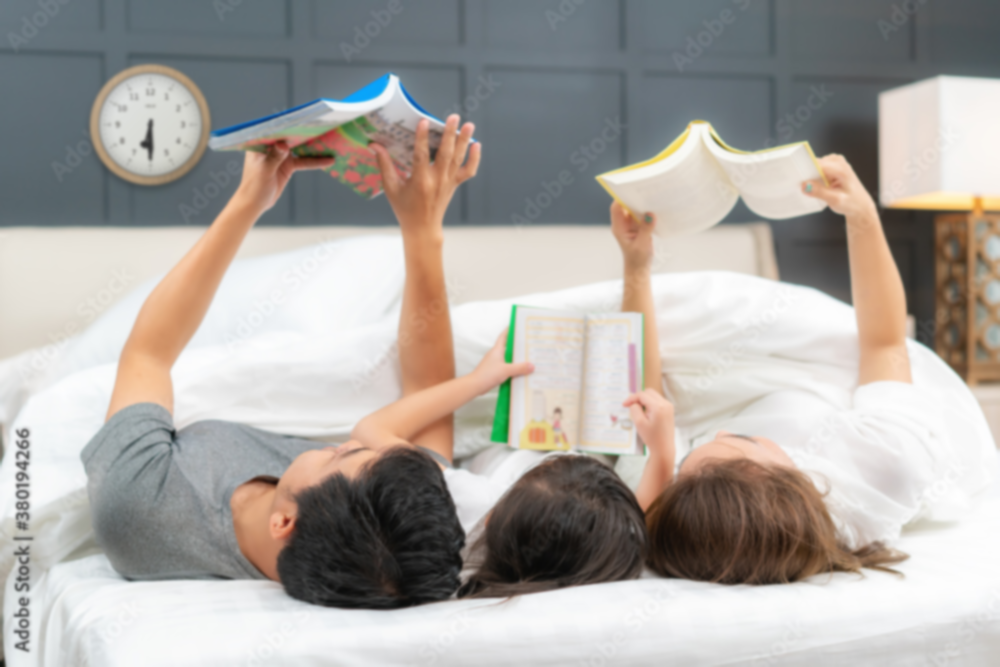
6,30
